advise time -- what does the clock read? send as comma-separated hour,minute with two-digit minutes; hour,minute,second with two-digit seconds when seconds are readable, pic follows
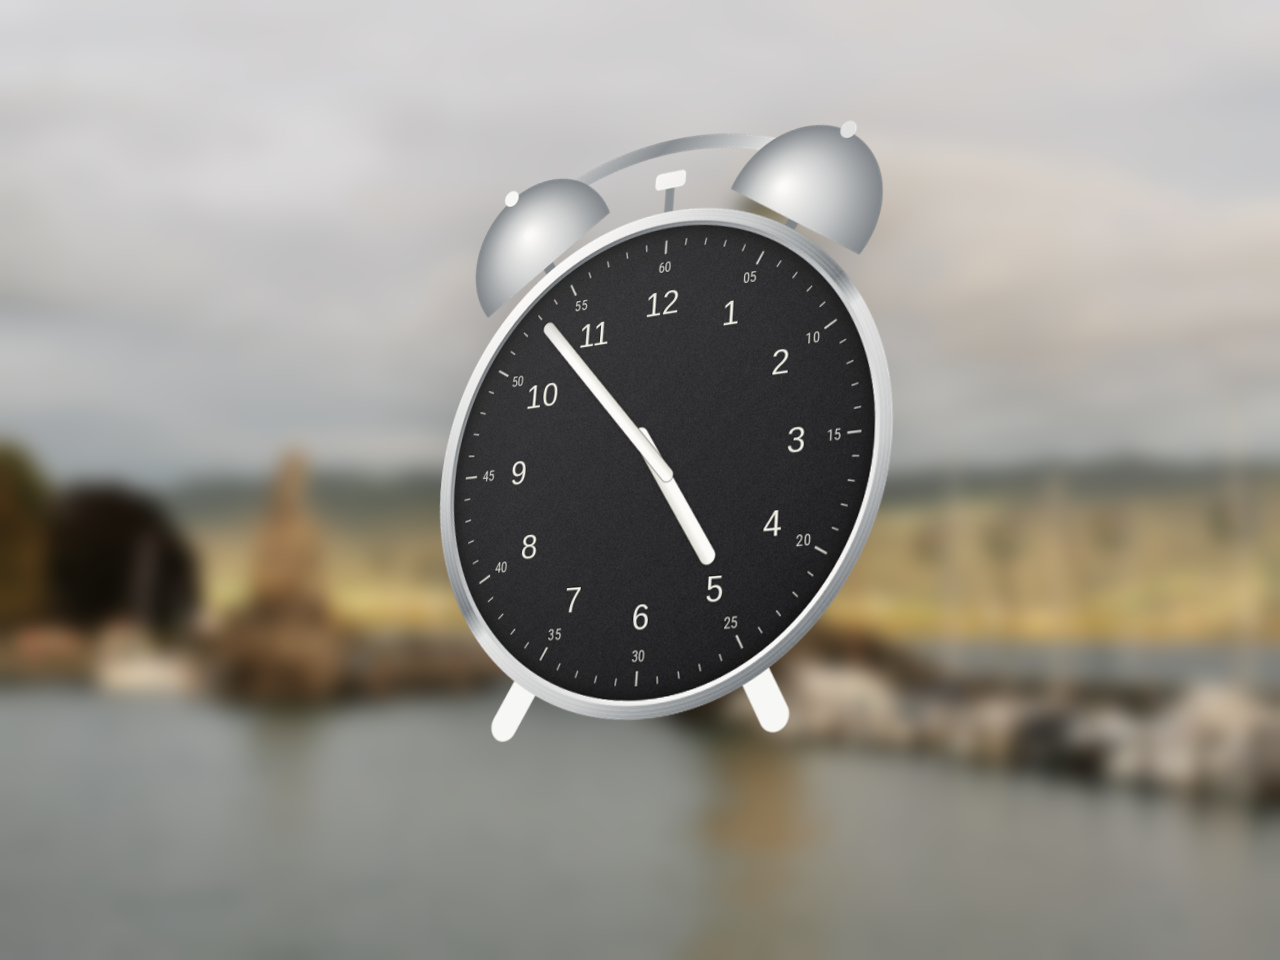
4,53
